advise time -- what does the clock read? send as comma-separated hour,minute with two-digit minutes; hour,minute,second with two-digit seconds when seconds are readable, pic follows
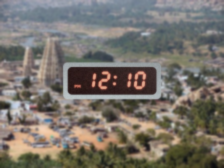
12,10
